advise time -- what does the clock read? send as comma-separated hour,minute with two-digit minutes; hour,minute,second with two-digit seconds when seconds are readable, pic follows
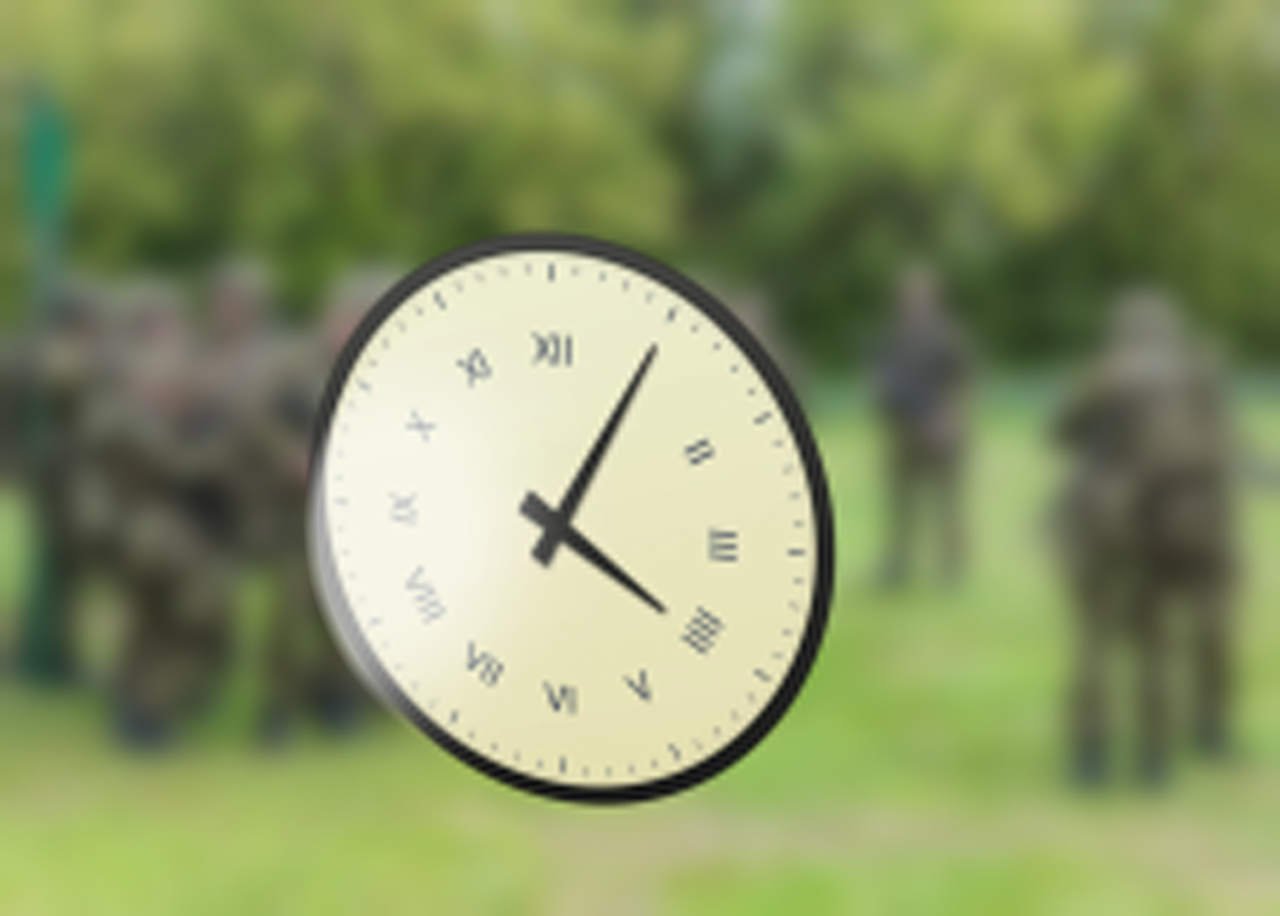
4,05
